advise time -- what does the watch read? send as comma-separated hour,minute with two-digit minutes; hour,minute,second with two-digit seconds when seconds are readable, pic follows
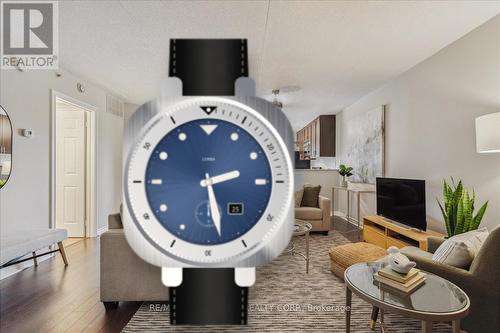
2,28
